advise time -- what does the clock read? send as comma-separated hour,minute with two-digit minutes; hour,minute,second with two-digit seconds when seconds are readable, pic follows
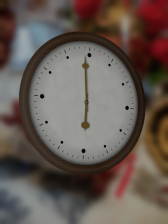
5,59
